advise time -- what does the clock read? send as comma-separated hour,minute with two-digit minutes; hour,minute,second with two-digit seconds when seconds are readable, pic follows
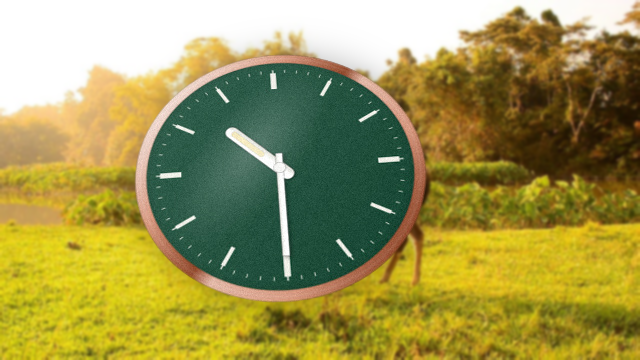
10,30
